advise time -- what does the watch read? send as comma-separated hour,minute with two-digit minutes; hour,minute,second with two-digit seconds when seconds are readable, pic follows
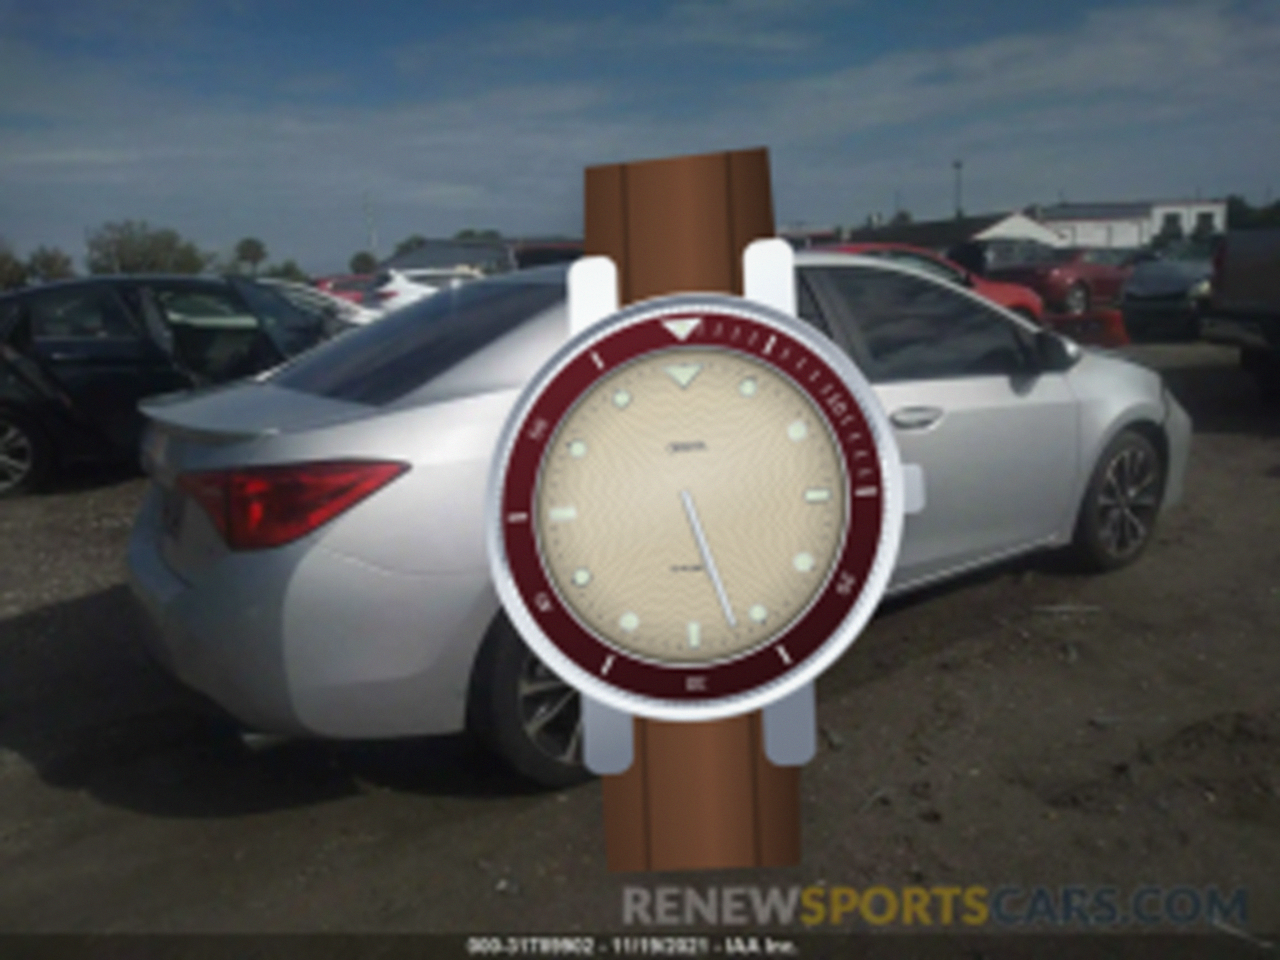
5,27
